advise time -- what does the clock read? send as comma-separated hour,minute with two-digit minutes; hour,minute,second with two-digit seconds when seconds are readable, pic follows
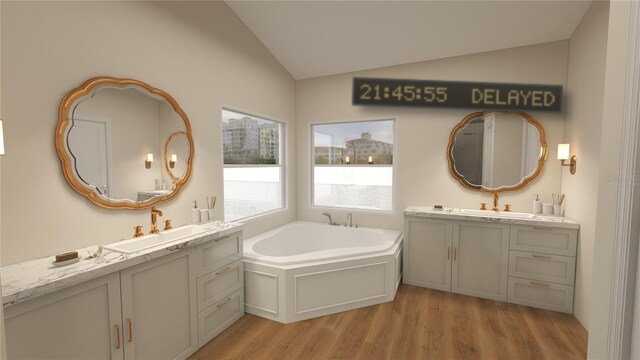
21,45,55
